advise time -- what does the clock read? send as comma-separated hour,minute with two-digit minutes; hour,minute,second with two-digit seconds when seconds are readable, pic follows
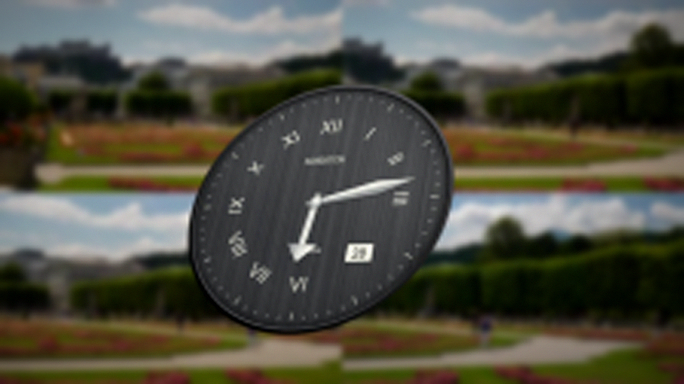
6,13
